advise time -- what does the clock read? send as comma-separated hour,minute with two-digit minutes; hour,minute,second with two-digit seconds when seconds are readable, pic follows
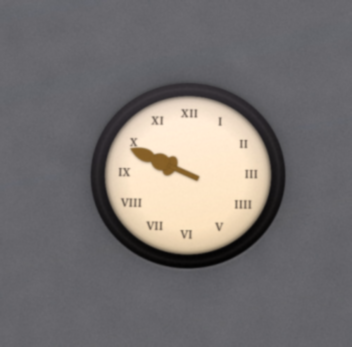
9,49
